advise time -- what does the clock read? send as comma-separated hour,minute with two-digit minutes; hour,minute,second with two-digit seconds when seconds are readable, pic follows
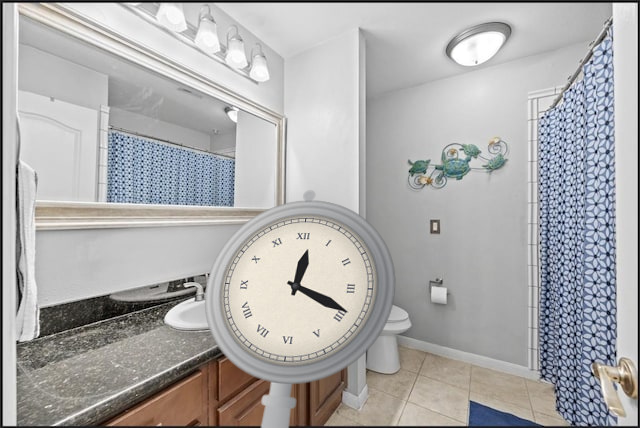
12,19
